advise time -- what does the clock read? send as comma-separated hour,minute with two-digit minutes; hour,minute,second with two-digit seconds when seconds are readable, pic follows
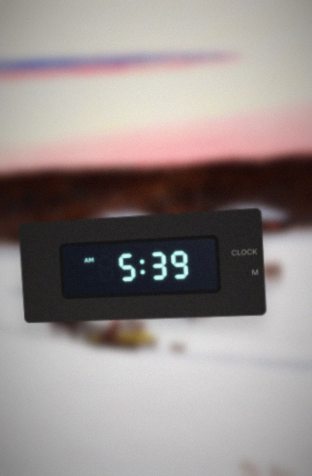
5,39
